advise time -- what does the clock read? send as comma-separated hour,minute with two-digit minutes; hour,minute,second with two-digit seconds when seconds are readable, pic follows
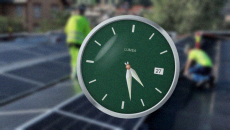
4,28
